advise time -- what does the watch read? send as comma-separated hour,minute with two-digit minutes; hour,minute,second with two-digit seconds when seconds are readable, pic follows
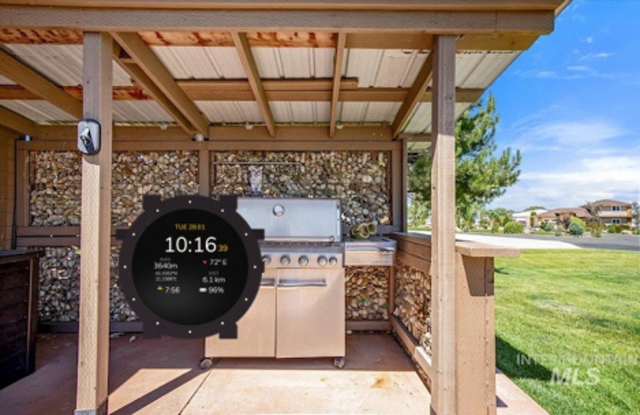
10,16
